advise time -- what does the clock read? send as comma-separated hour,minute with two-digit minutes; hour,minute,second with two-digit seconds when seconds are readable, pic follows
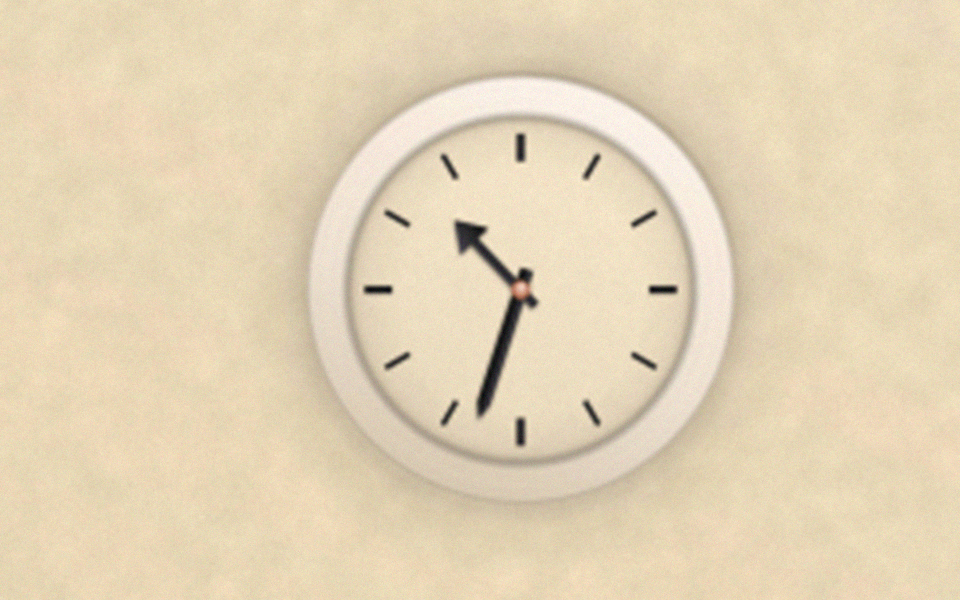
10,33
